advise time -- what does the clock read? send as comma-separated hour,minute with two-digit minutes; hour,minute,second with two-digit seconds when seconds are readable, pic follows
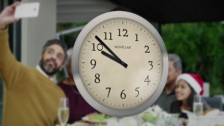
9,52
